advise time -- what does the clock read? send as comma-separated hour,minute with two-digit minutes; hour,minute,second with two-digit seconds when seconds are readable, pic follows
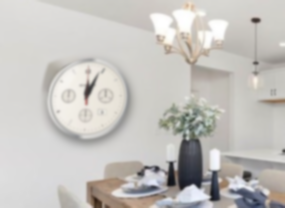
12,04
